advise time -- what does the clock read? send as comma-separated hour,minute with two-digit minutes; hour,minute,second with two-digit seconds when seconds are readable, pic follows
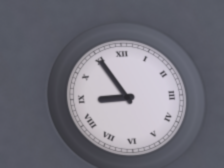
8,55
